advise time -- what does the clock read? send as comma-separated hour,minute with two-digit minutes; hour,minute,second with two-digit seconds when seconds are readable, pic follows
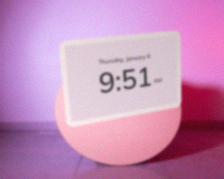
9,51
